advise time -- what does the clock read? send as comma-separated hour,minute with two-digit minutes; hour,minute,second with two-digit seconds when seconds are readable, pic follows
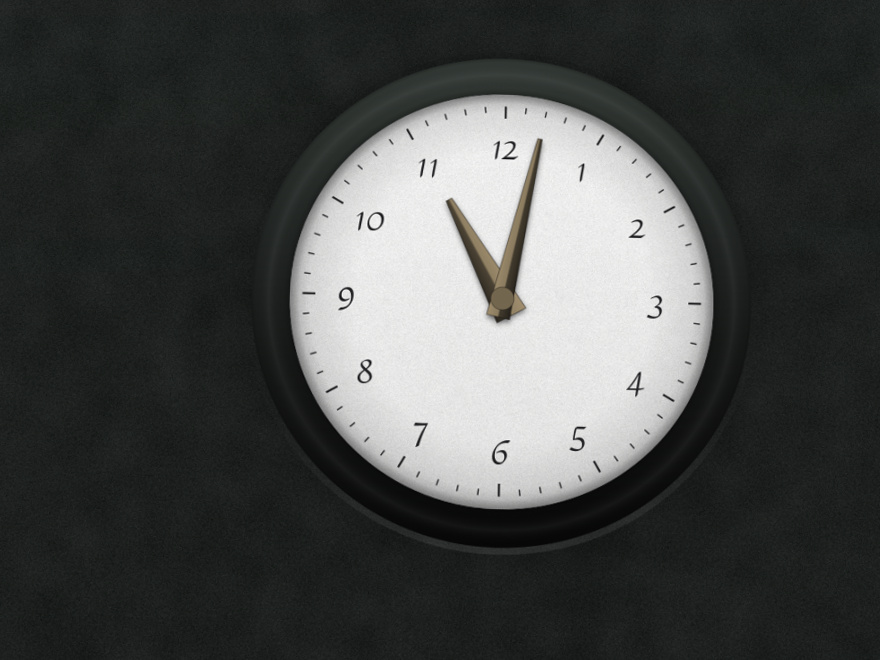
11,02
